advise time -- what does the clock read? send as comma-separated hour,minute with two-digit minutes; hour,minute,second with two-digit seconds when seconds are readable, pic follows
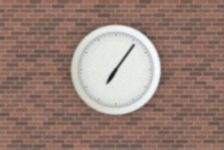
7,06
